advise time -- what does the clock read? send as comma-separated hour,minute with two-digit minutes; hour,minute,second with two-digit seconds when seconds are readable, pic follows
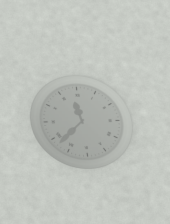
11,38
